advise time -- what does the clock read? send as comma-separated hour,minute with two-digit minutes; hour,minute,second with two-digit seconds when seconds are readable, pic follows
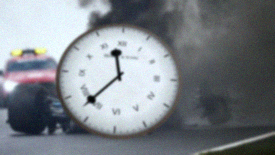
11,37
